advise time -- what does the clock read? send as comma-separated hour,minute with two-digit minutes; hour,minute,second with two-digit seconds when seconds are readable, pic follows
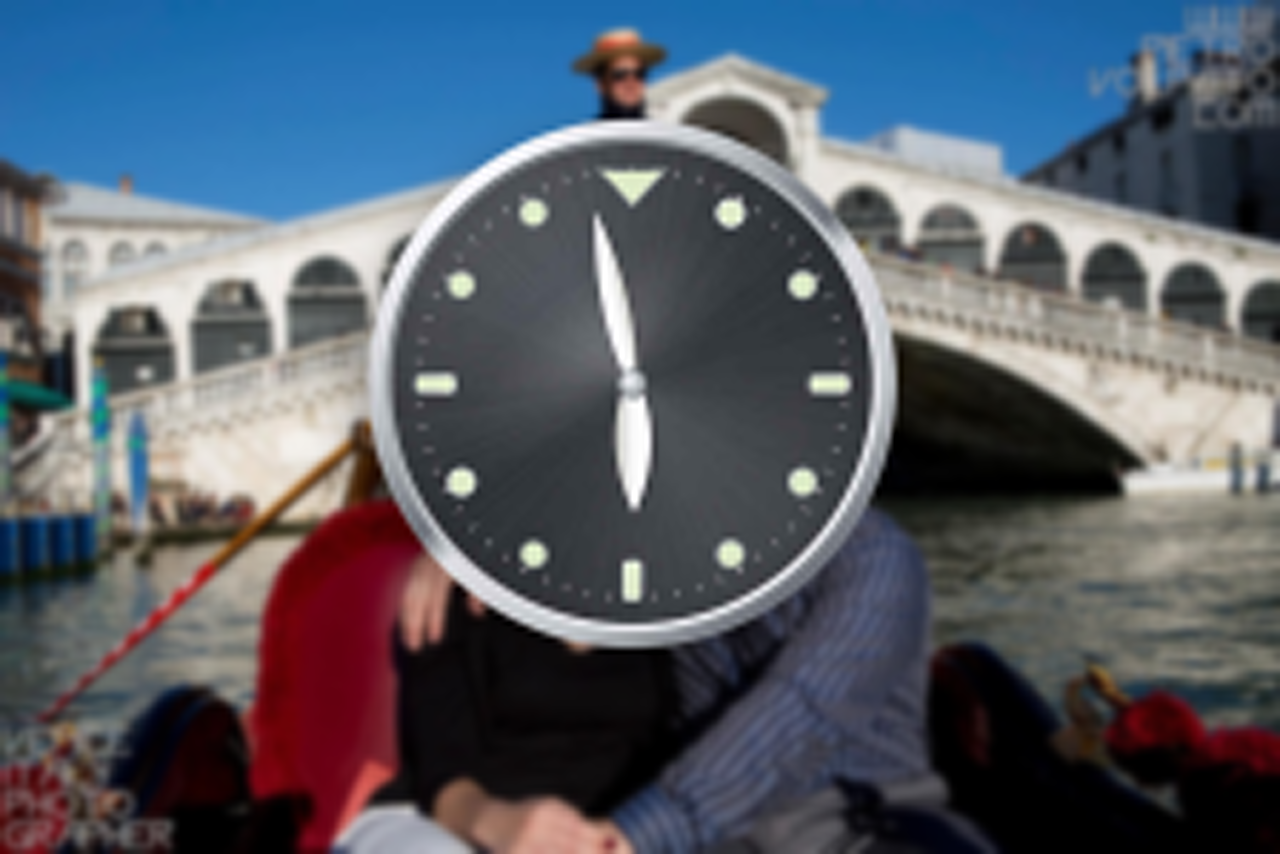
5,58
